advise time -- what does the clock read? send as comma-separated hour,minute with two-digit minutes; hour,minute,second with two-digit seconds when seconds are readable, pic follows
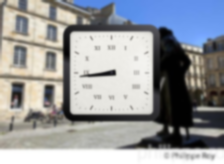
8,44
